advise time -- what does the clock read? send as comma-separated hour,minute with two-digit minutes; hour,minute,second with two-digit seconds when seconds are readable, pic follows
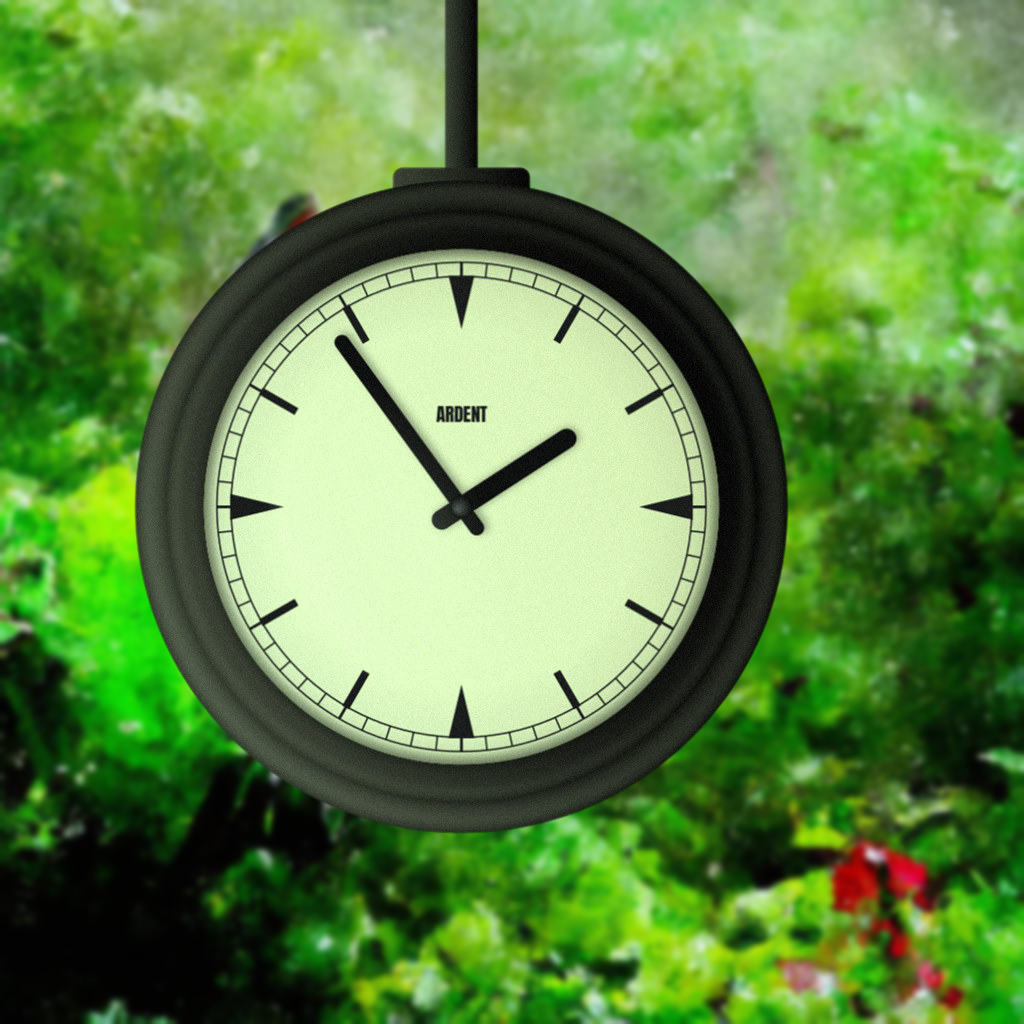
1,54
